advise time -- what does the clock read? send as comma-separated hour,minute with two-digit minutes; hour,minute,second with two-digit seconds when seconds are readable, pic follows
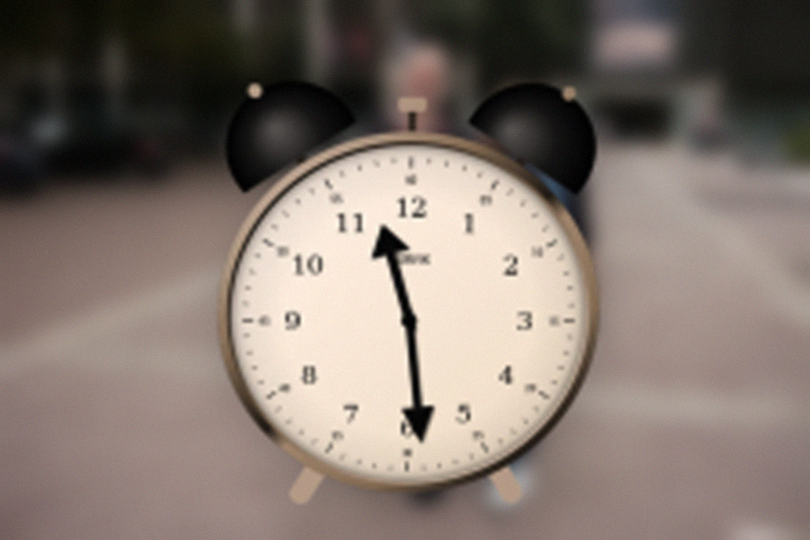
11,29
